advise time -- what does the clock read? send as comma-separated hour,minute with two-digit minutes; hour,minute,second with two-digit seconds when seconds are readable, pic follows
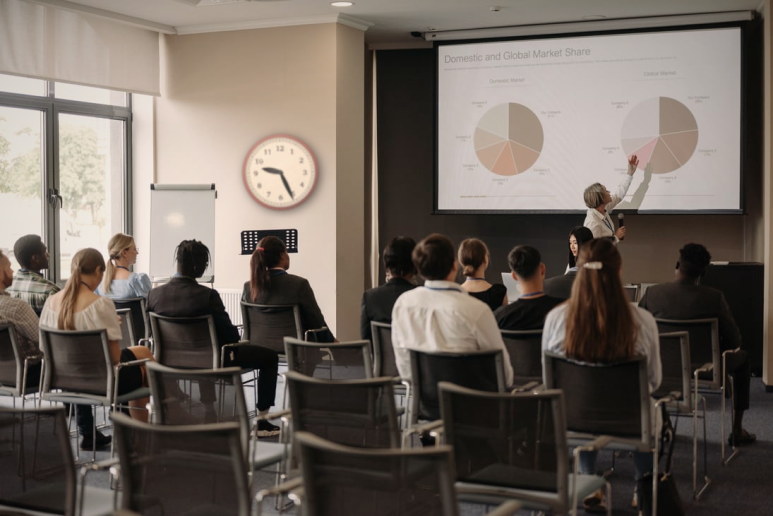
9,26
